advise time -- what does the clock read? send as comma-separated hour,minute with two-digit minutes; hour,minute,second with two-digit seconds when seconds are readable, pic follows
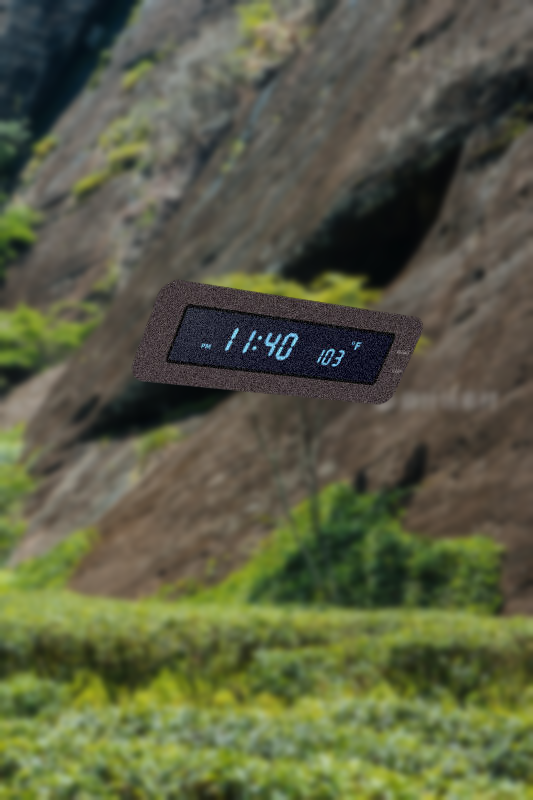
11,40
